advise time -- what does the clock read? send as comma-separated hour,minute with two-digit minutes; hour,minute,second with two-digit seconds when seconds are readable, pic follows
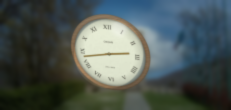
2,43
